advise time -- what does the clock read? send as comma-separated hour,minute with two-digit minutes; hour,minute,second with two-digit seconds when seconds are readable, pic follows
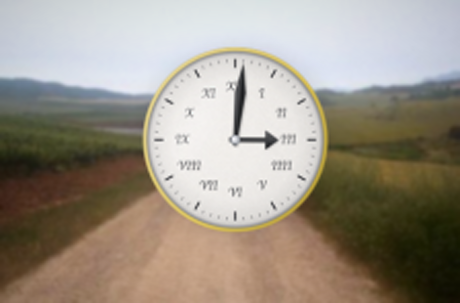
3,01
